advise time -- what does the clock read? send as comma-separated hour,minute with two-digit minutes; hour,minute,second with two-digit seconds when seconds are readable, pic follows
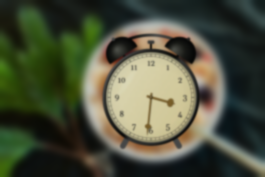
3,31
